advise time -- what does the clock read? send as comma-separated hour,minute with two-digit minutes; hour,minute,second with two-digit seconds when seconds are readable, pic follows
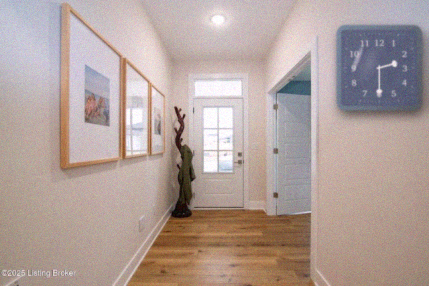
2,30
